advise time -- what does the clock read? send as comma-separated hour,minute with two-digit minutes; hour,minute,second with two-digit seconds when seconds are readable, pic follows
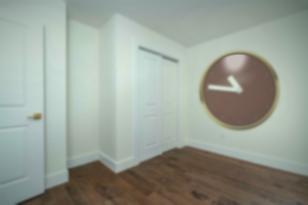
10,46
